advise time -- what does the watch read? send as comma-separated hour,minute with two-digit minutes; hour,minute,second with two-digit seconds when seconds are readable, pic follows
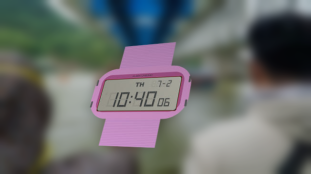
10,40,06
